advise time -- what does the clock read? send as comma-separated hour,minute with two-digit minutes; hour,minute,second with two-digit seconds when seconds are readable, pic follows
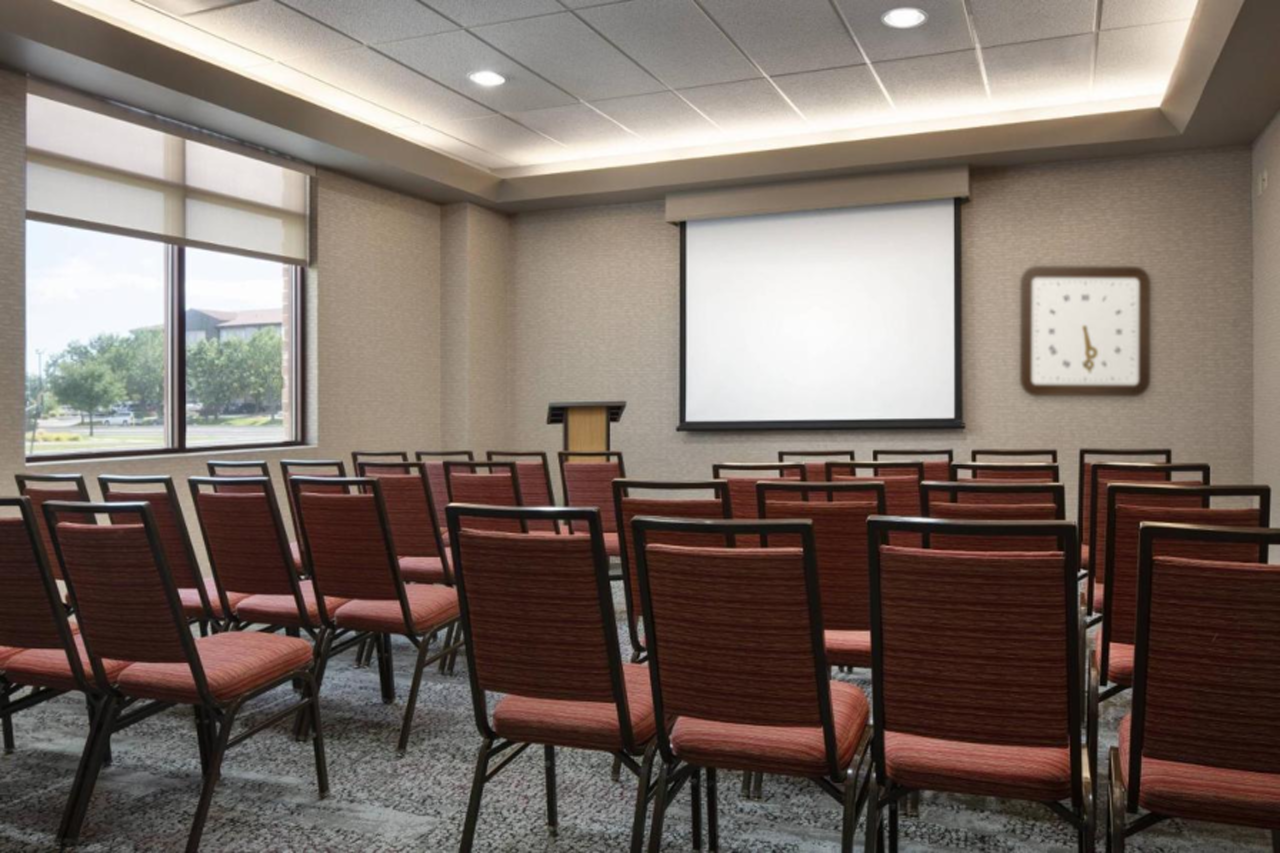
5,29
